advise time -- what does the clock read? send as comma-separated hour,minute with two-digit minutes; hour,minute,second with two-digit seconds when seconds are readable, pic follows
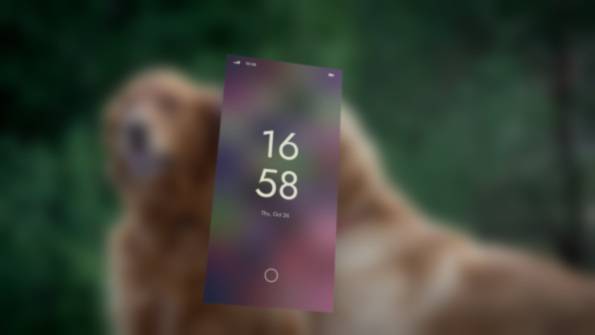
16,58
